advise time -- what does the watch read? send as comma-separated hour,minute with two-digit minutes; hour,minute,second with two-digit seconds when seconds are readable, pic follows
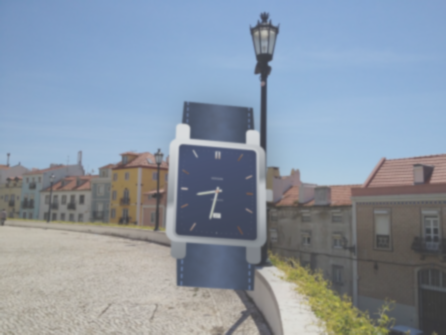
8,32
